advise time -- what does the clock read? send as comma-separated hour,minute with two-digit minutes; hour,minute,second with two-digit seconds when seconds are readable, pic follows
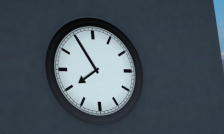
7,55
